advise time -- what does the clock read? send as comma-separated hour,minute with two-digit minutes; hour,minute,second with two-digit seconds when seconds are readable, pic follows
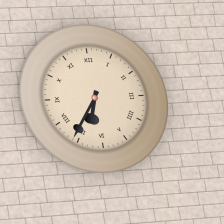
6,36
